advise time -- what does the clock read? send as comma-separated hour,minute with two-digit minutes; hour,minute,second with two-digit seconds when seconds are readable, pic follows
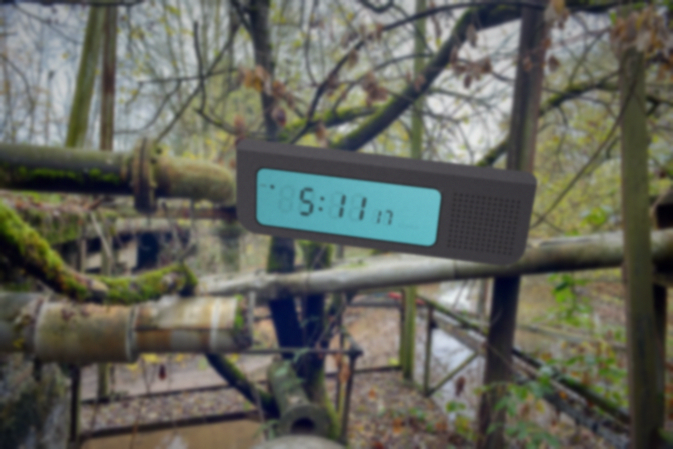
5,11,17
